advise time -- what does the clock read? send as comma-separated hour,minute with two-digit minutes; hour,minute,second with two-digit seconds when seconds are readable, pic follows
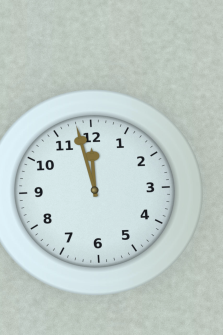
11,58
